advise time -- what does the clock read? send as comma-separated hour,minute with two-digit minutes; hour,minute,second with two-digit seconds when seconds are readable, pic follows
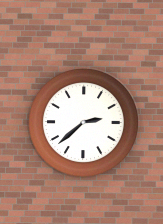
2,38
